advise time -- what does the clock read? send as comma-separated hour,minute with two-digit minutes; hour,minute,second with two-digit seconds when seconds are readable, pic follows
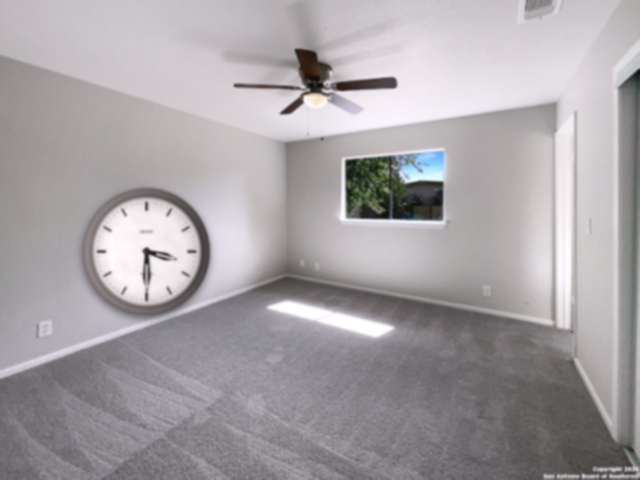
3,30
